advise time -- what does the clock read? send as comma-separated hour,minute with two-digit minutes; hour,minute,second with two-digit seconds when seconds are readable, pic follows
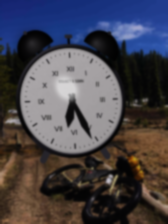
6,26
